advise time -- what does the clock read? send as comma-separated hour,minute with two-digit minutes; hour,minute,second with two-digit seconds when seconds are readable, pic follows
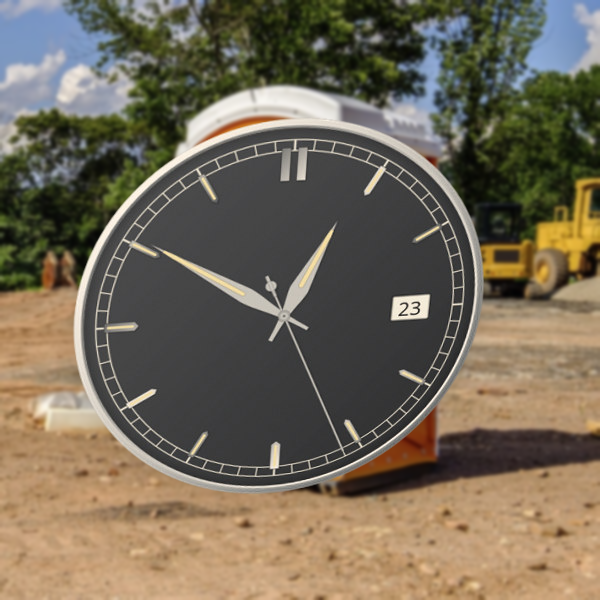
12,50,26
